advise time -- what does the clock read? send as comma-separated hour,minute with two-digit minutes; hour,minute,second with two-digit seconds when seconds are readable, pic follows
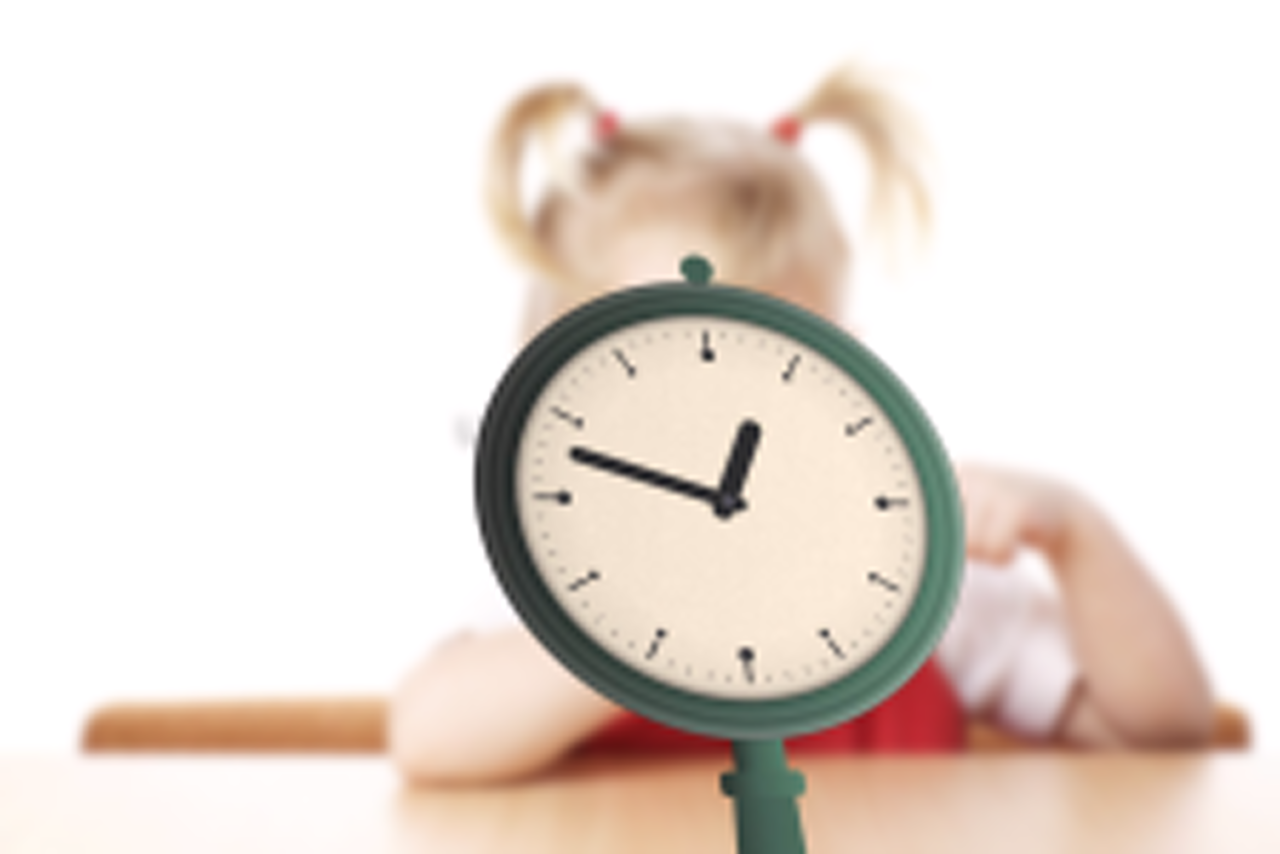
12,48
